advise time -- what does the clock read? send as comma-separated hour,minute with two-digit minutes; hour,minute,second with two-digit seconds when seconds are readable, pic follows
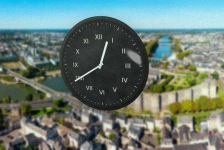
12,40
